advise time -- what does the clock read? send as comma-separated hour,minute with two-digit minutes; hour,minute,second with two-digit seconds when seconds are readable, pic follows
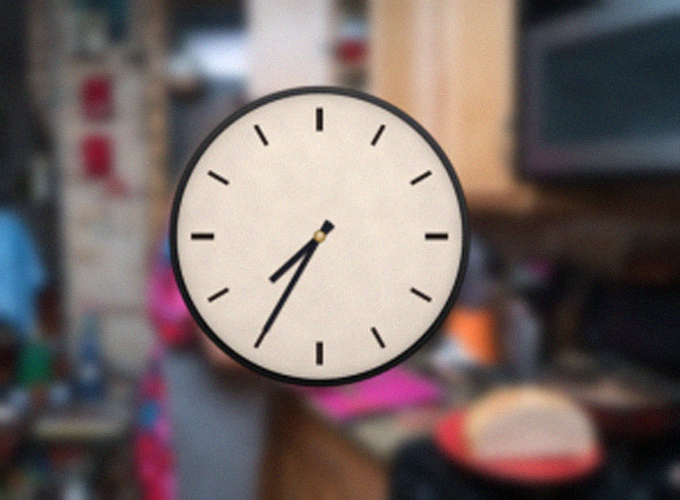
7,35
